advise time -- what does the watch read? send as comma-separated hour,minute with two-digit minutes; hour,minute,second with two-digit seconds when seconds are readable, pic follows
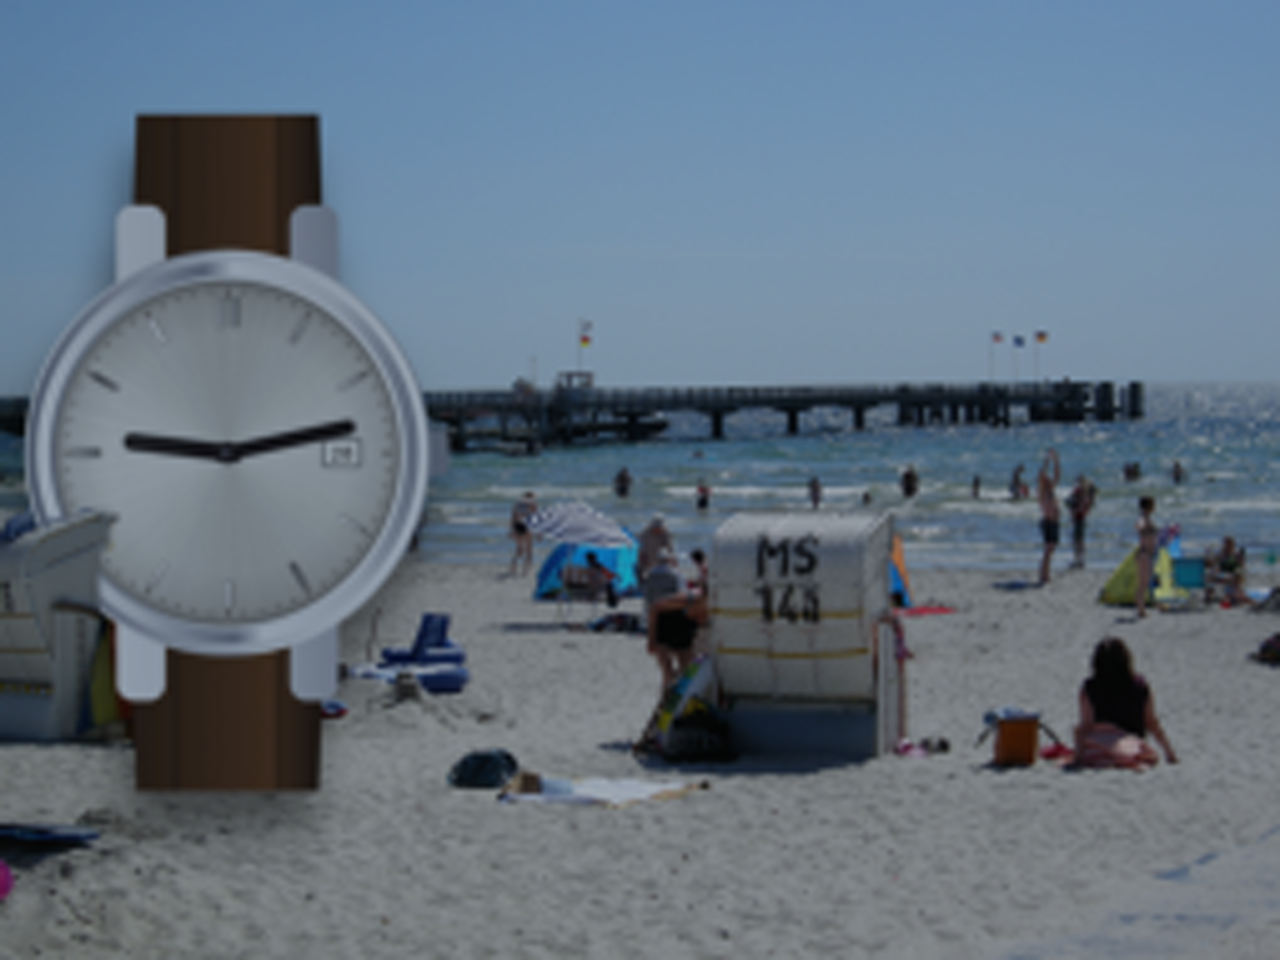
9,13
